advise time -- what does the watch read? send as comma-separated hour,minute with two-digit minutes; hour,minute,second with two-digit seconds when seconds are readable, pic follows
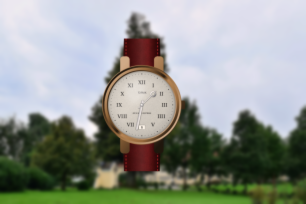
1,32
